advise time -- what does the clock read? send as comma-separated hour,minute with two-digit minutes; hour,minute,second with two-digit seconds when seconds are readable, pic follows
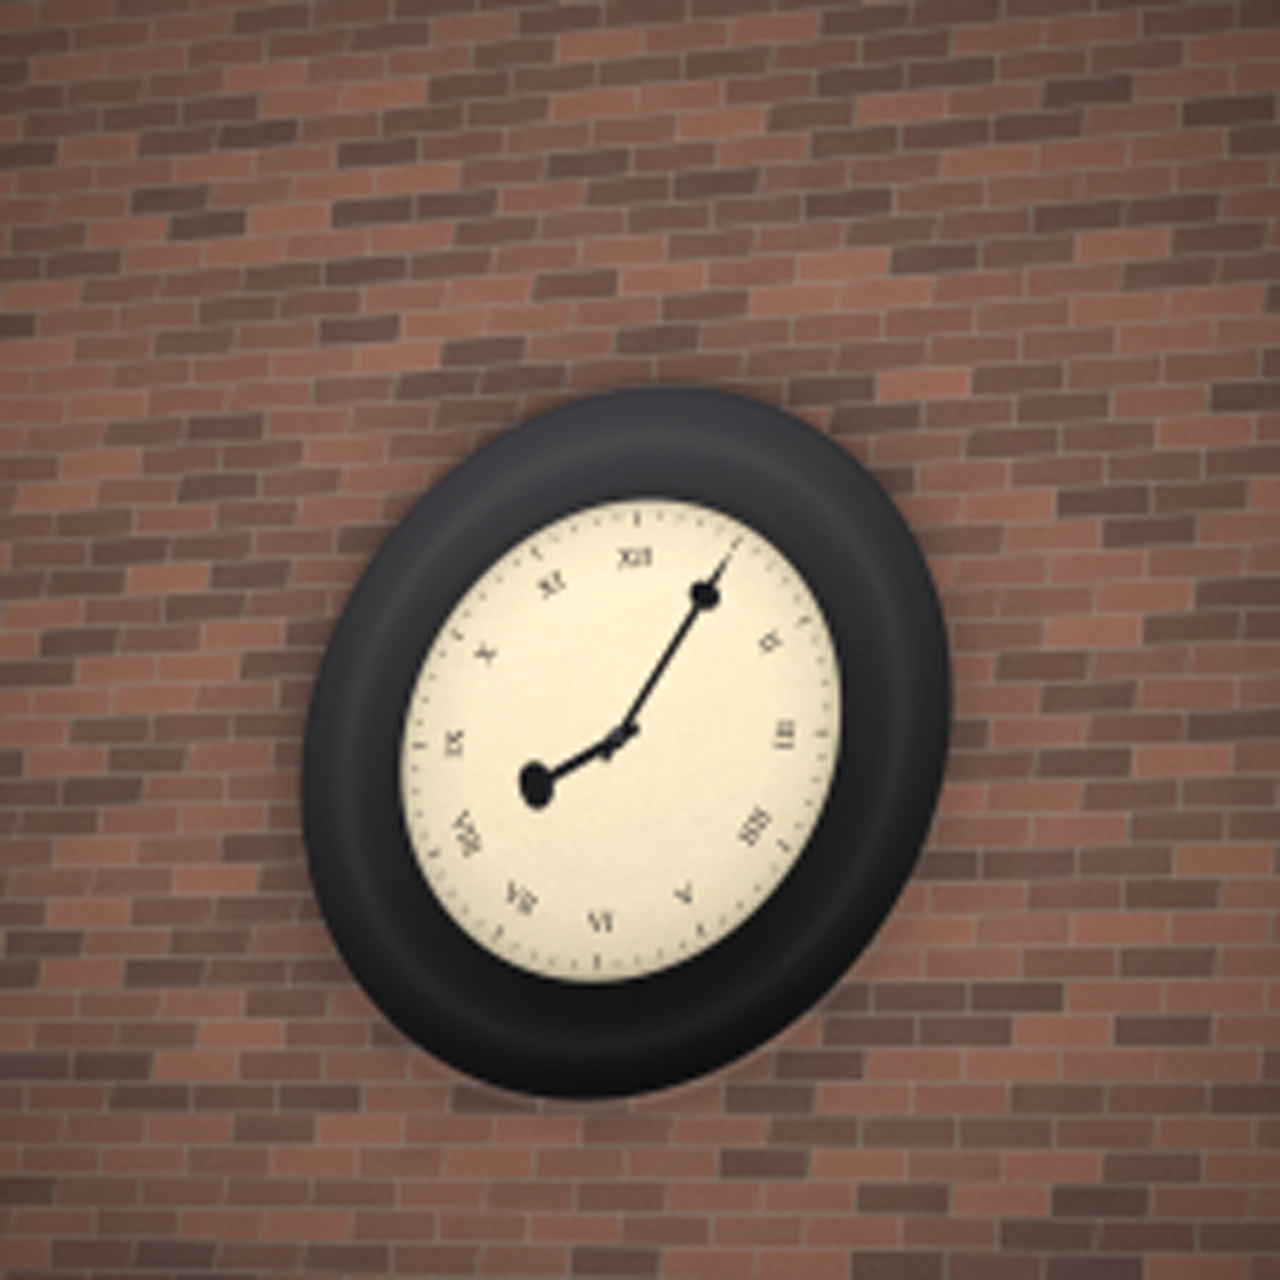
8,05
